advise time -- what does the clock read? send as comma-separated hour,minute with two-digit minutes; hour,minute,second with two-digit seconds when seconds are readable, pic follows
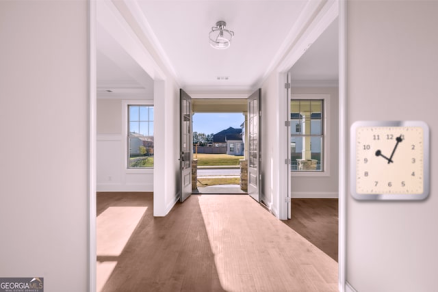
10,04
